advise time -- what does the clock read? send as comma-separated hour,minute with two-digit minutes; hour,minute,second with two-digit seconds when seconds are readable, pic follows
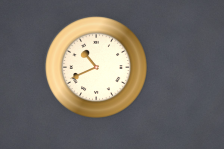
10,41
